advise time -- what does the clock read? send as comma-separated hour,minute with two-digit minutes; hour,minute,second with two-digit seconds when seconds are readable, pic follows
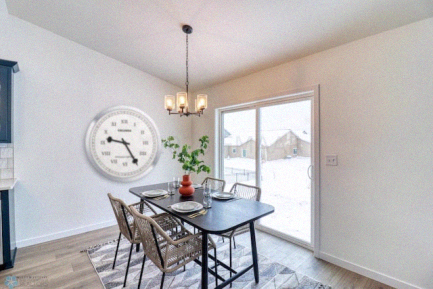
9,25
